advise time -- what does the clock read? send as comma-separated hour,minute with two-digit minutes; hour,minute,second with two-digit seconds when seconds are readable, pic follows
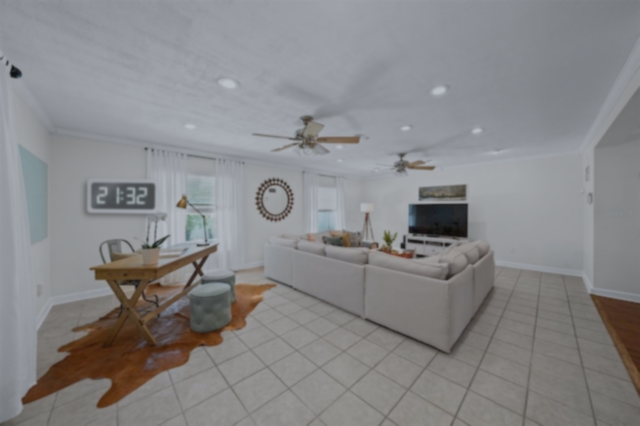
21,32
